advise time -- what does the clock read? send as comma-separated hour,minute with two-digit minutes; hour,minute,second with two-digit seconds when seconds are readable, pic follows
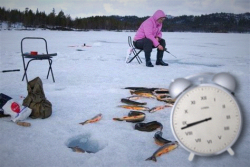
8,43
